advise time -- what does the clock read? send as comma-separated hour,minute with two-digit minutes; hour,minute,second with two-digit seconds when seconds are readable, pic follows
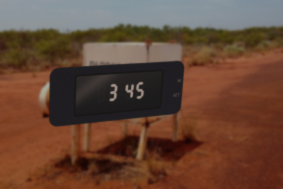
3,45
